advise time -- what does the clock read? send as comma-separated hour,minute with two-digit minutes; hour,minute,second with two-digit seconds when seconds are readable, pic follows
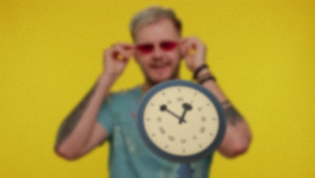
12,51
